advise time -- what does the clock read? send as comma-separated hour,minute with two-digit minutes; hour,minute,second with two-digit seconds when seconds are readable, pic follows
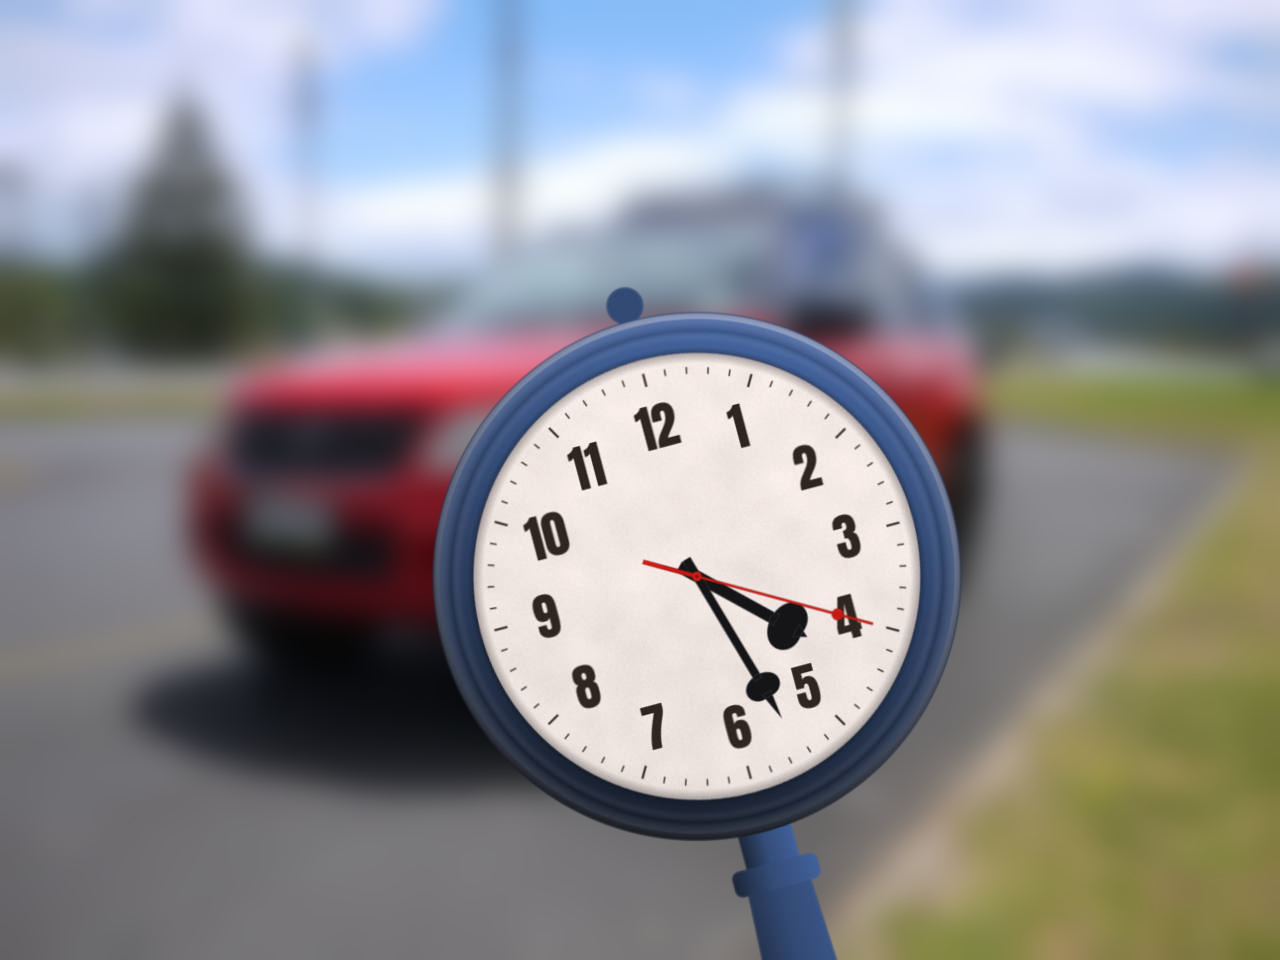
4,27,20
